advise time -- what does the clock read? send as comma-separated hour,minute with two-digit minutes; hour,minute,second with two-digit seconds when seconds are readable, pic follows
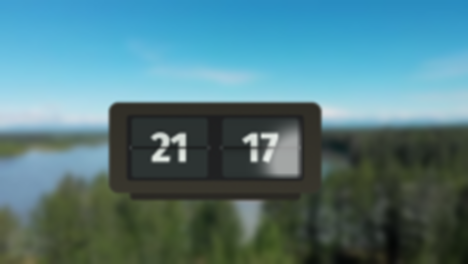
21,17
